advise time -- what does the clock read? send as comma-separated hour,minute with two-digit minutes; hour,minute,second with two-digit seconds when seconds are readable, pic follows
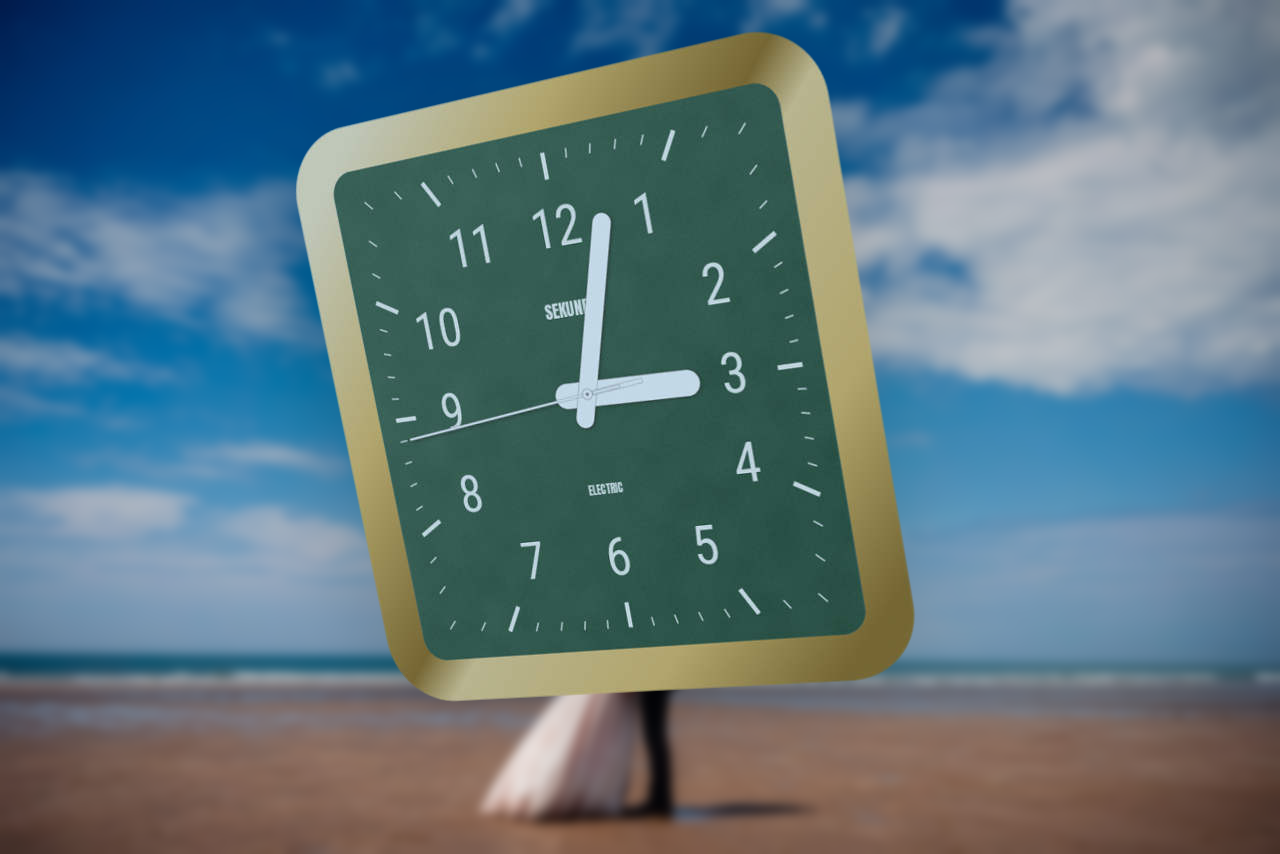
3,02,44
